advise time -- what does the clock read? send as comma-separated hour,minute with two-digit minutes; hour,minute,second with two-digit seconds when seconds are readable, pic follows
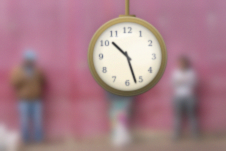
10,27
